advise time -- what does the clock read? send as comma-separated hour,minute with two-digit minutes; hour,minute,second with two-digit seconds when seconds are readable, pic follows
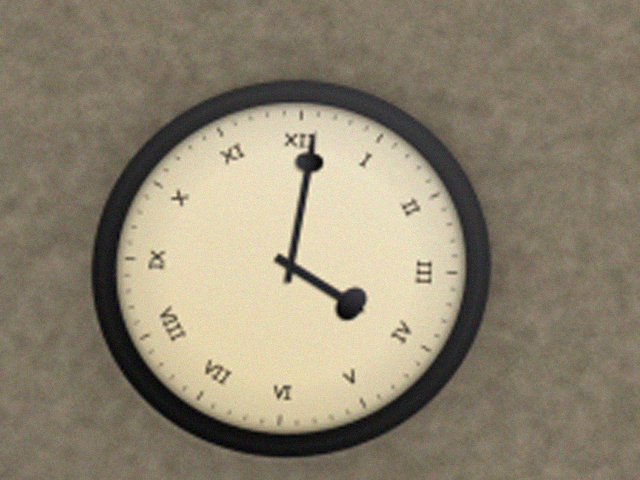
4,01
